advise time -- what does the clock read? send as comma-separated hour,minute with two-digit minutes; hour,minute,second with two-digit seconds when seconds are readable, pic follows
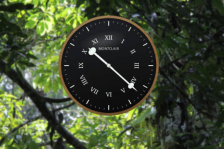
10,22
